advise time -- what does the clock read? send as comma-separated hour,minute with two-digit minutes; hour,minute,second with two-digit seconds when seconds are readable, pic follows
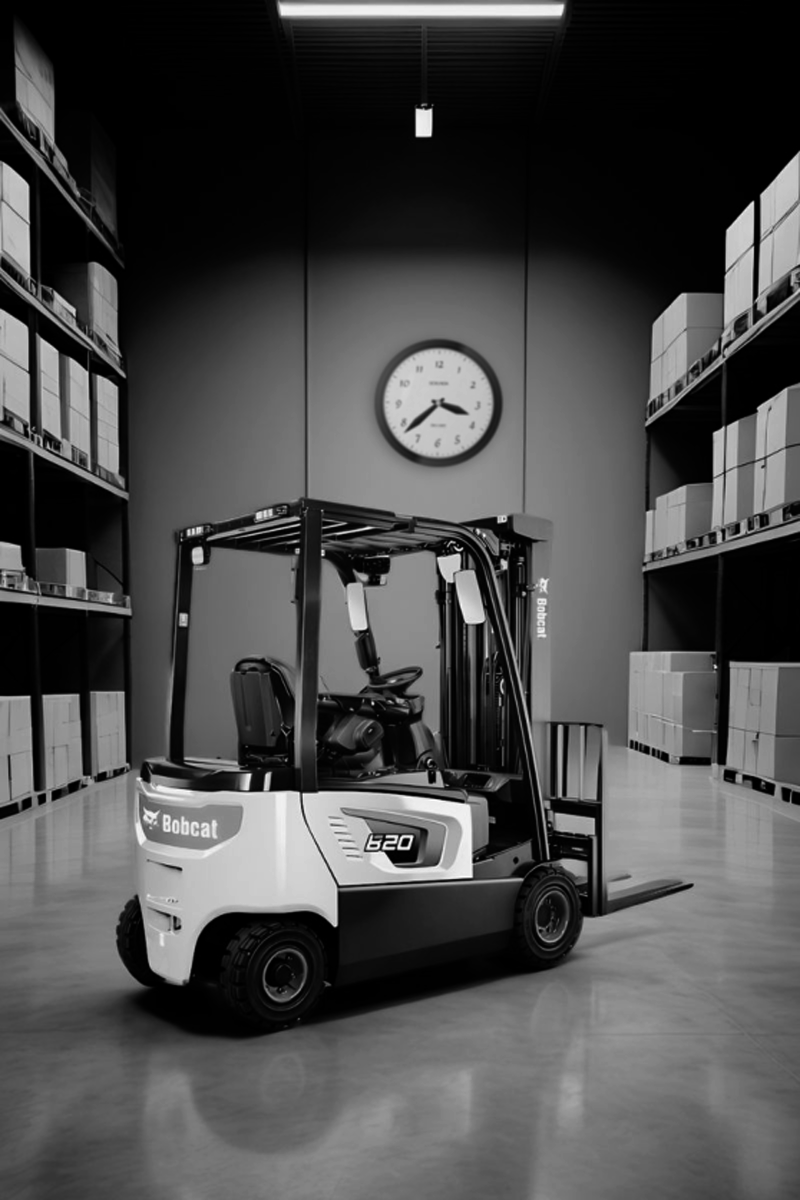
3,38
